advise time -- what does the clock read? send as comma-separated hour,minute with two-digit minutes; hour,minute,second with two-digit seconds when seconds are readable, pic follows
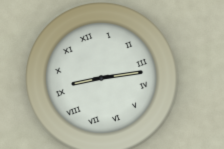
9,17
